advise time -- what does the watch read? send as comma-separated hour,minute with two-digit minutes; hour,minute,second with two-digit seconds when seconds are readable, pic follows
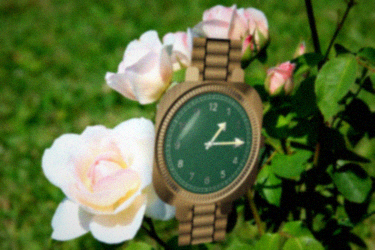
1,15
